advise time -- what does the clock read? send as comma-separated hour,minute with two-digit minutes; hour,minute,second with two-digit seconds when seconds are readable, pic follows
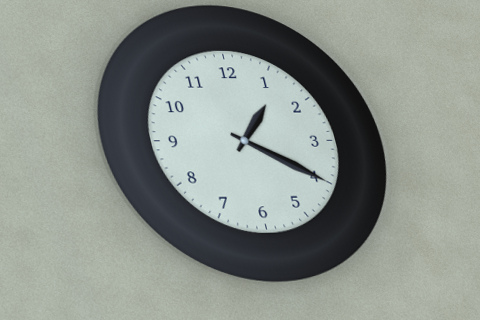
1,20
